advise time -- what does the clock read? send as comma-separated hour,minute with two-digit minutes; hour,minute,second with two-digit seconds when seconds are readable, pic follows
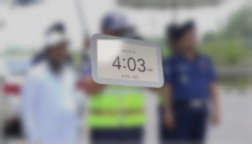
4,03
